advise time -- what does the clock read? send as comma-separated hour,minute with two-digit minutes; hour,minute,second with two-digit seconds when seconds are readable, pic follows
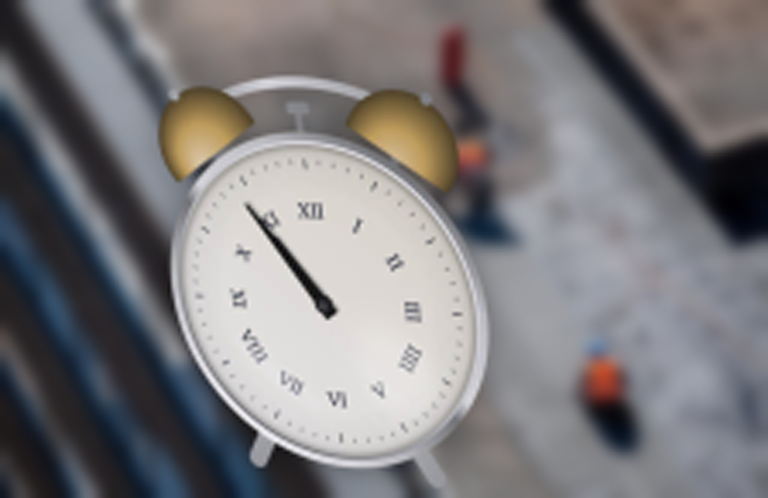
10,54
